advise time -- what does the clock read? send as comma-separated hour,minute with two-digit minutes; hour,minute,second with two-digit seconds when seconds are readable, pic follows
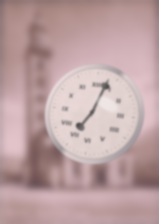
7,03
